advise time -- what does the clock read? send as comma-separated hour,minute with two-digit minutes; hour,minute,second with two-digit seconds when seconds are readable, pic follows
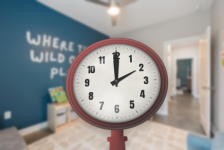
2,00
